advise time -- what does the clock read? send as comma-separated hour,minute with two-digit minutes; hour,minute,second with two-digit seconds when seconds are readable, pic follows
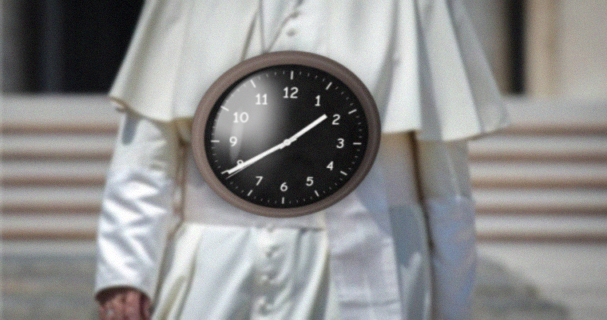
1,39,39
